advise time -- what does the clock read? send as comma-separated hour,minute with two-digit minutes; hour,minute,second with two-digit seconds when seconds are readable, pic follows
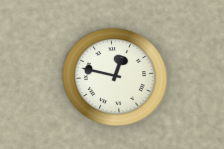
12,48
